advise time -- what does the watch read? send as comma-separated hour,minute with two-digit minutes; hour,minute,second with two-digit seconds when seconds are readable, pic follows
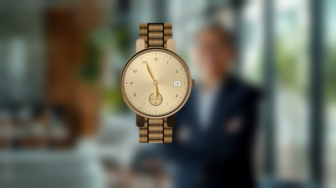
5,56
